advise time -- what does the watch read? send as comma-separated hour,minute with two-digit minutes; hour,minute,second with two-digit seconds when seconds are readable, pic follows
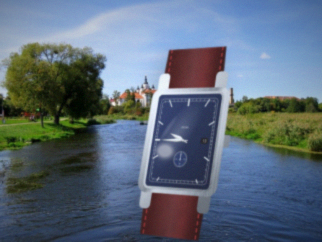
9,45
